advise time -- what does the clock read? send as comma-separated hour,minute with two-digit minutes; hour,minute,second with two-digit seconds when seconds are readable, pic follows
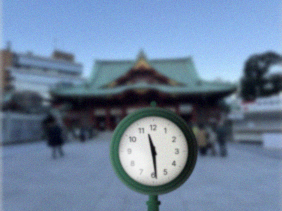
11,29
